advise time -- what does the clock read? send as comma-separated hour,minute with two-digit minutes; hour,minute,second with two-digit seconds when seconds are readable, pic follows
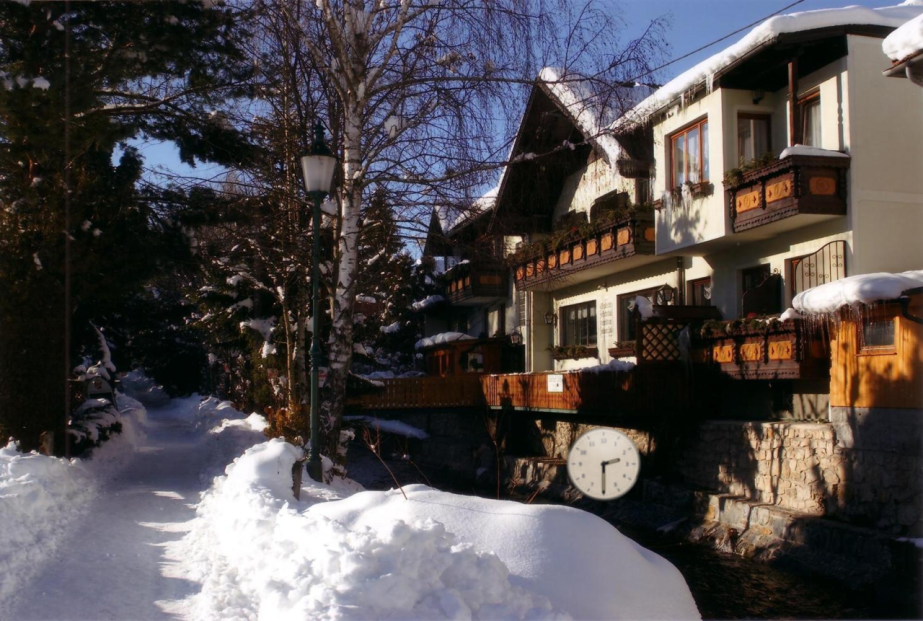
2,30
